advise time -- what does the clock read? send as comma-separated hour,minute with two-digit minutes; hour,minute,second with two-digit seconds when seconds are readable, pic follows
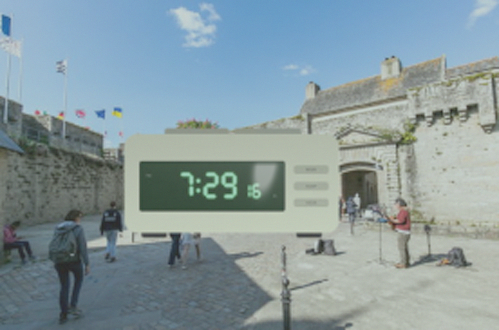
7,29,16
